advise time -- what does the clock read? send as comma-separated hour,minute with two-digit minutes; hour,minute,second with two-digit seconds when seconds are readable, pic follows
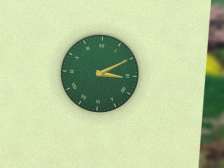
3,10
